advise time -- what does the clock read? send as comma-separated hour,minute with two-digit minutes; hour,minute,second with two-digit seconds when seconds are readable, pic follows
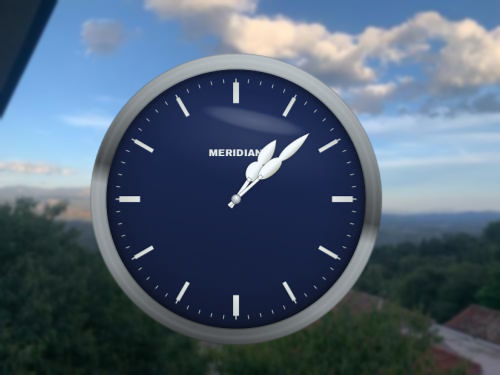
1,08
